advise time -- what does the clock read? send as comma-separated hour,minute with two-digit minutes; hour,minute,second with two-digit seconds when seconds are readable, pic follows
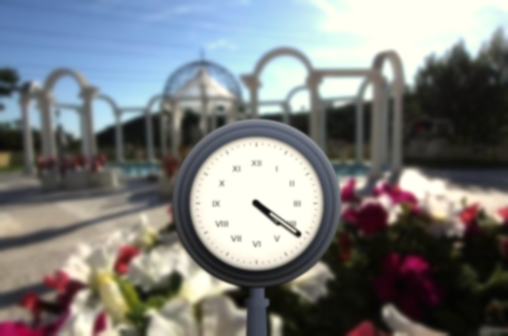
4,21
